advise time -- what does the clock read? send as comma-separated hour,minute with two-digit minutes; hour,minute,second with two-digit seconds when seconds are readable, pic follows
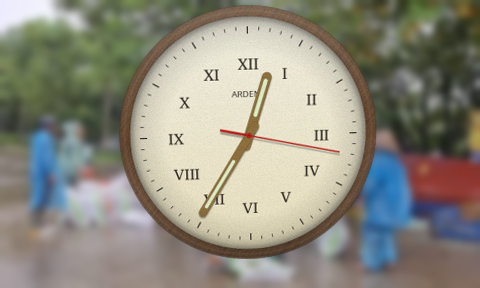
12,35,17
